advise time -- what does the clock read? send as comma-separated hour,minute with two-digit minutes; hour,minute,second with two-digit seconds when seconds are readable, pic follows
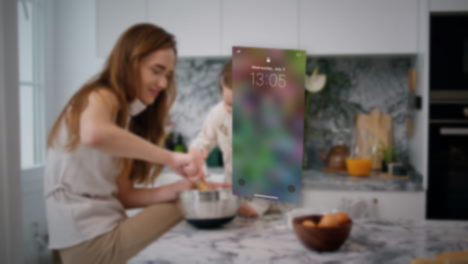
13,05
